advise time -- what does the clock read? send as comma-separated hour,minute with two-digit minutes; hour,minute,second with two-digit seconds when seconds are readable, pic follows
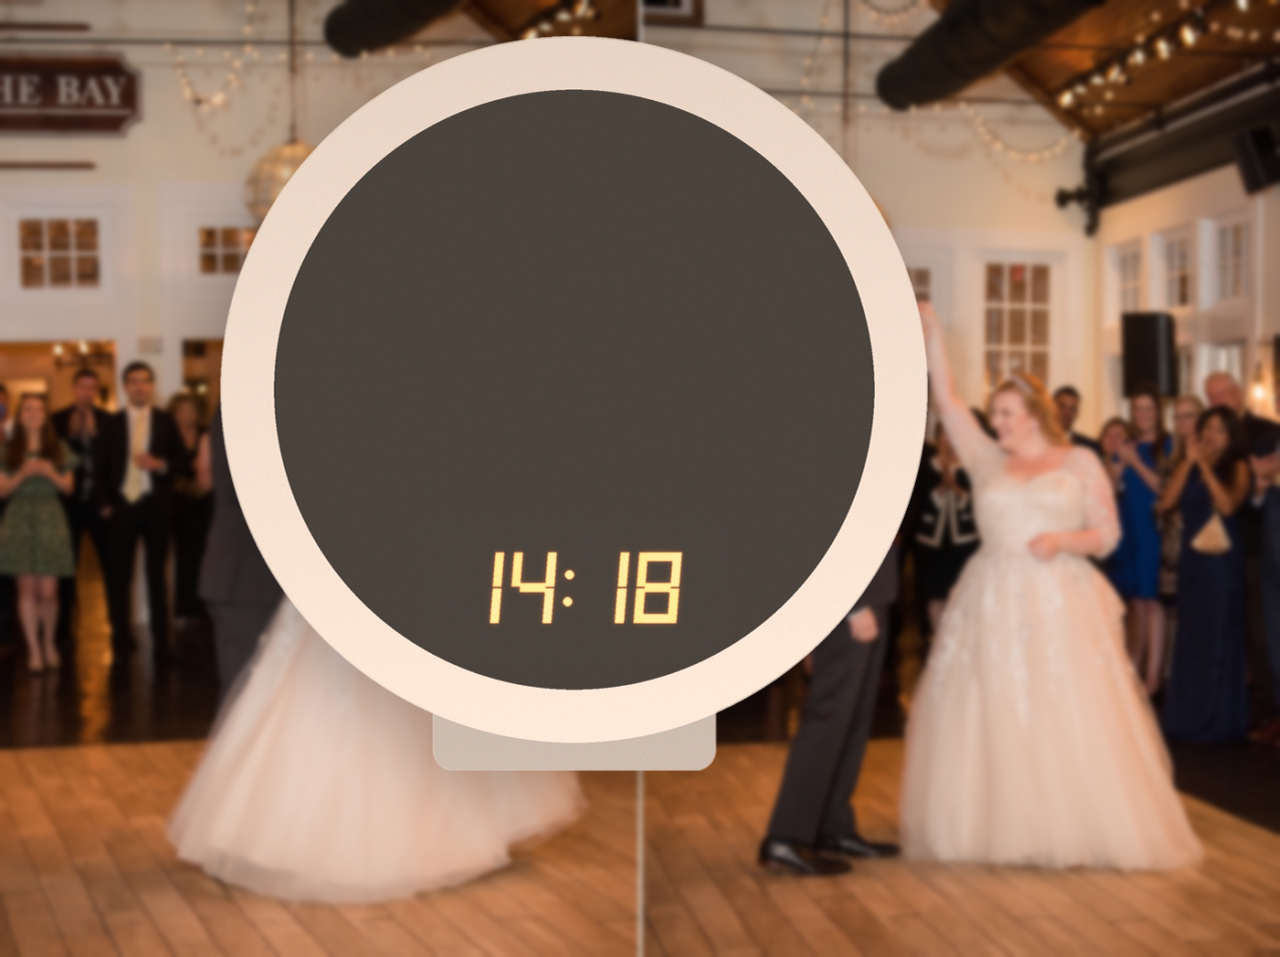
14,18
